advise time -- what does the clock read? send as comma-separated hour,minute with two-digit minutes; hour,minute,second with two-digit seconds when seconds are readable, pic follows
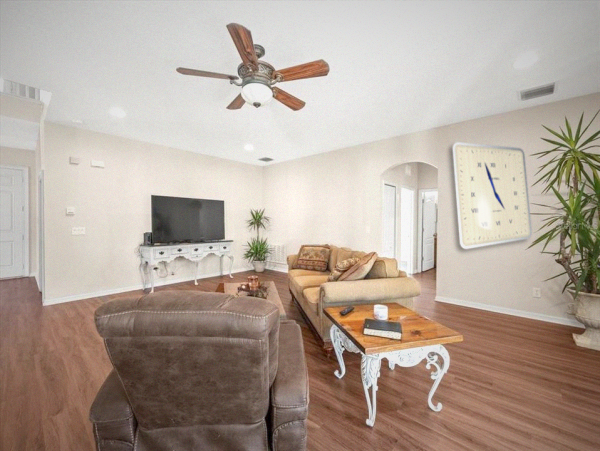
4,57
